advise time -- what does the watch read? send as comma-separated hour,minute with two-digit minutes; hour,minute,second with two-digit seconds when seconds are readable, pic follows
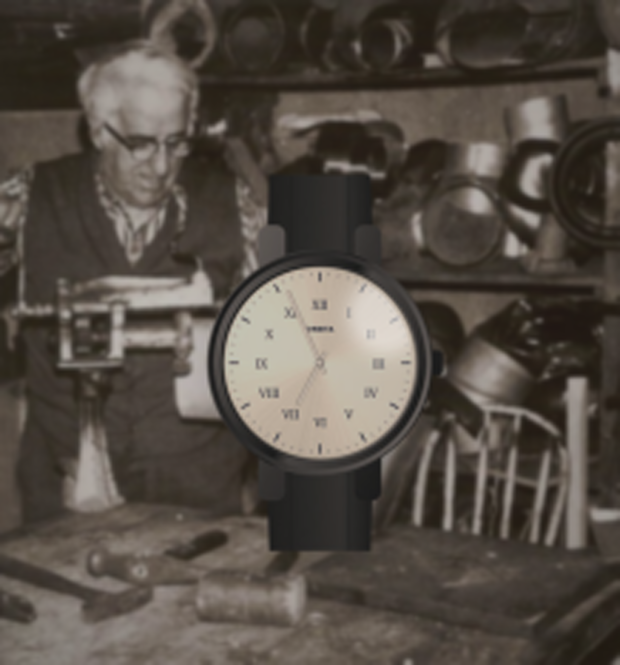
6,56
